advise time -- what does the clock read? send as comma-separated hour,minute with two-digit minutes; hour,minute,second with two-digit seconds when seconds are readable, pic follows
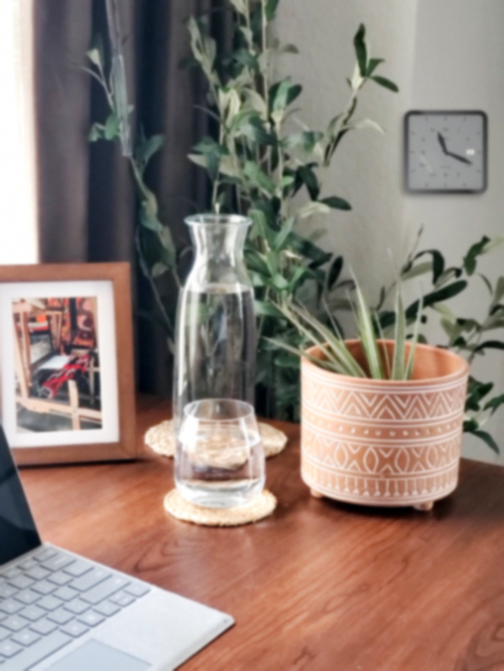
11,19
